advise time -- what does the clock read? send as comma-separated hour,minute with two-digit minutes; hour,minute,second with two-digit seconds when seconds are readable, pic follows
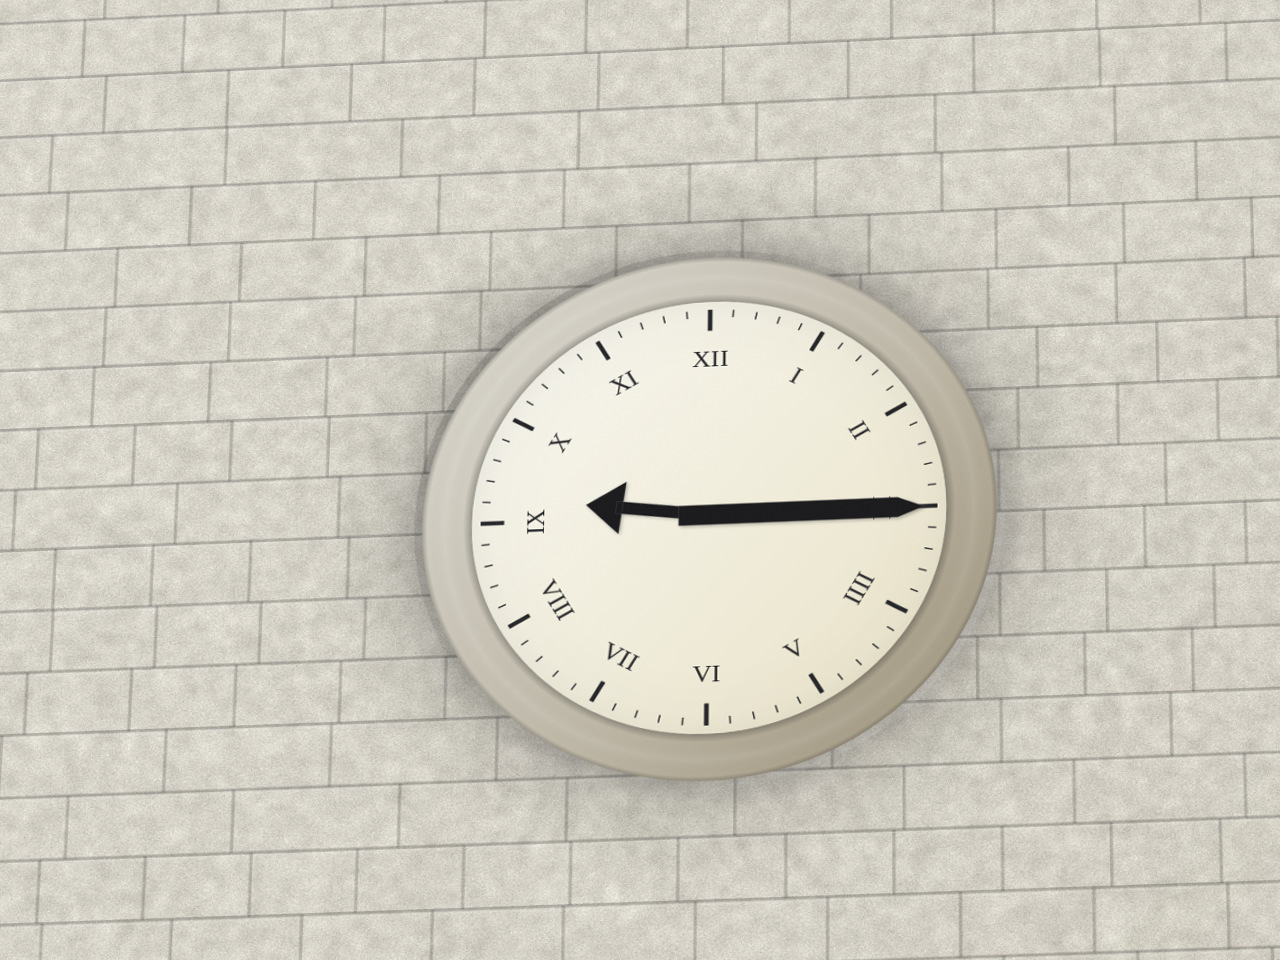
9,15
